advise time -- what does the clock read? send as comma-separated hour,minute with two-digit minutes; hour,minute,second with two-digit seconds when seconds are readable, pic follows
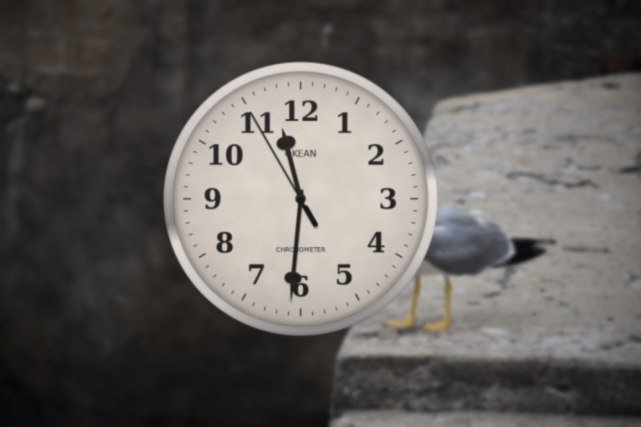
11,30,55
